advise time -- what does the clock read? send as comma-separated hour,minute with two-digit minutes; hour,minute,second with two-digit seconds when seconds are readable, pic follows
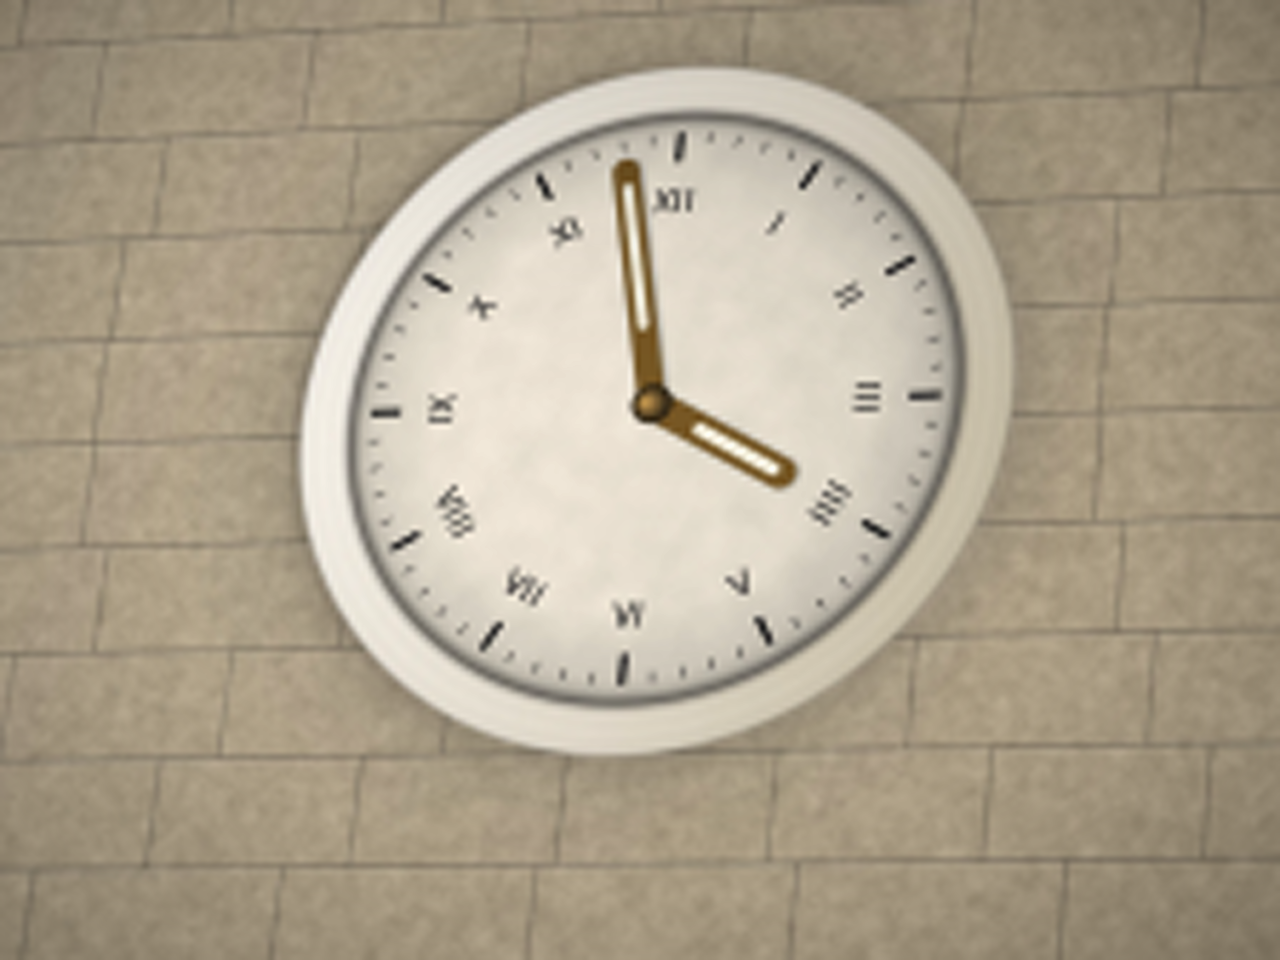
3,58
